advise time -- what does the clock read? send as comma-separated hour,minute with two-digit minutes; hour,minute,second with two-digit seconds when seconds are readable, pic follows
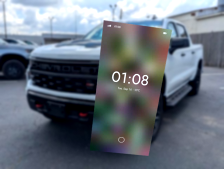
1,08
